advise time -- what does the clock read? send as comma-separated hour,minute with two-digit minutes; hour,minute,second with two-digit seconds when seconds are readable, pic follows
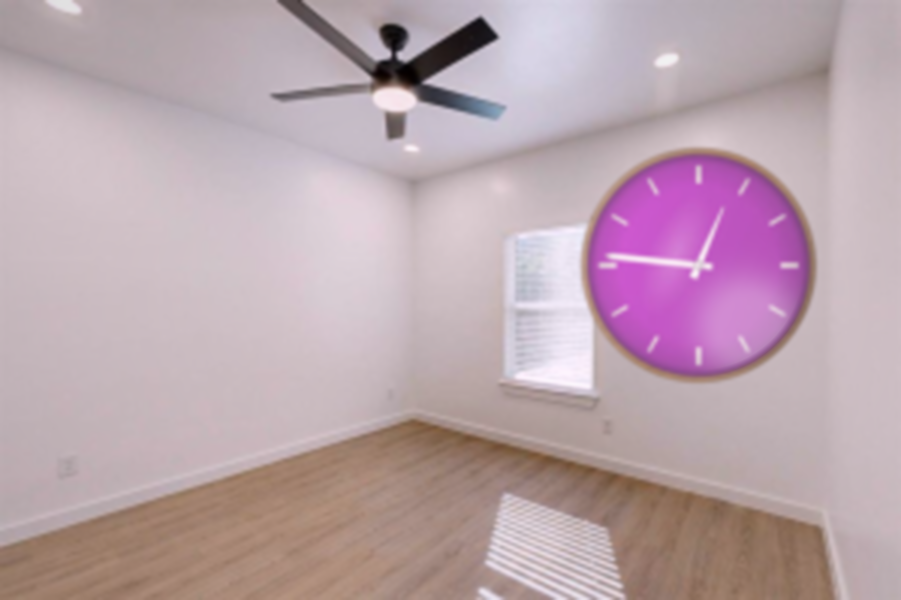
12,46
